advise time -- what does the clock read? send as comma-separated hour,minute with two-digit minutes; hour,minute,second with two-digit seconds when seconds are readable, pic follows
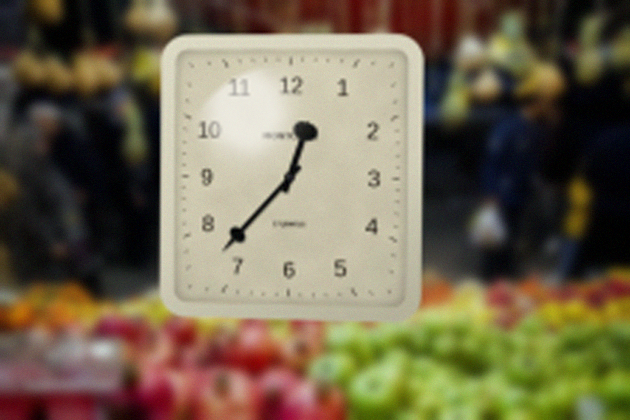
12,37
